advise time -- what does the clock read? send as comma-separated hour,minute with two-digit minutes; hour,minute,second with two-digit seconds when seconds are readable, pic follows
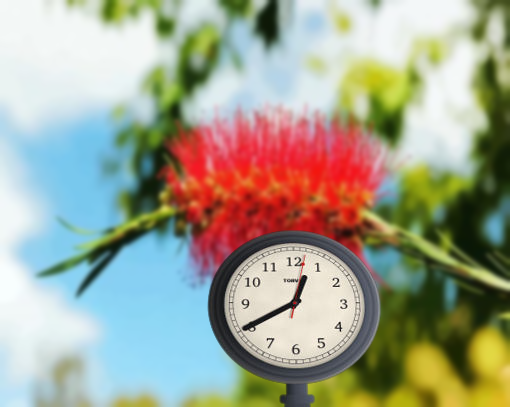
12,40,02
